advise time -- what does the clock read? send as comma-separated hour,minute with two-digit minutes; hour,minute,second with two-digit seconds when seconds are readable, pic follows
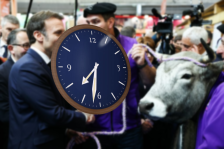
7,32
